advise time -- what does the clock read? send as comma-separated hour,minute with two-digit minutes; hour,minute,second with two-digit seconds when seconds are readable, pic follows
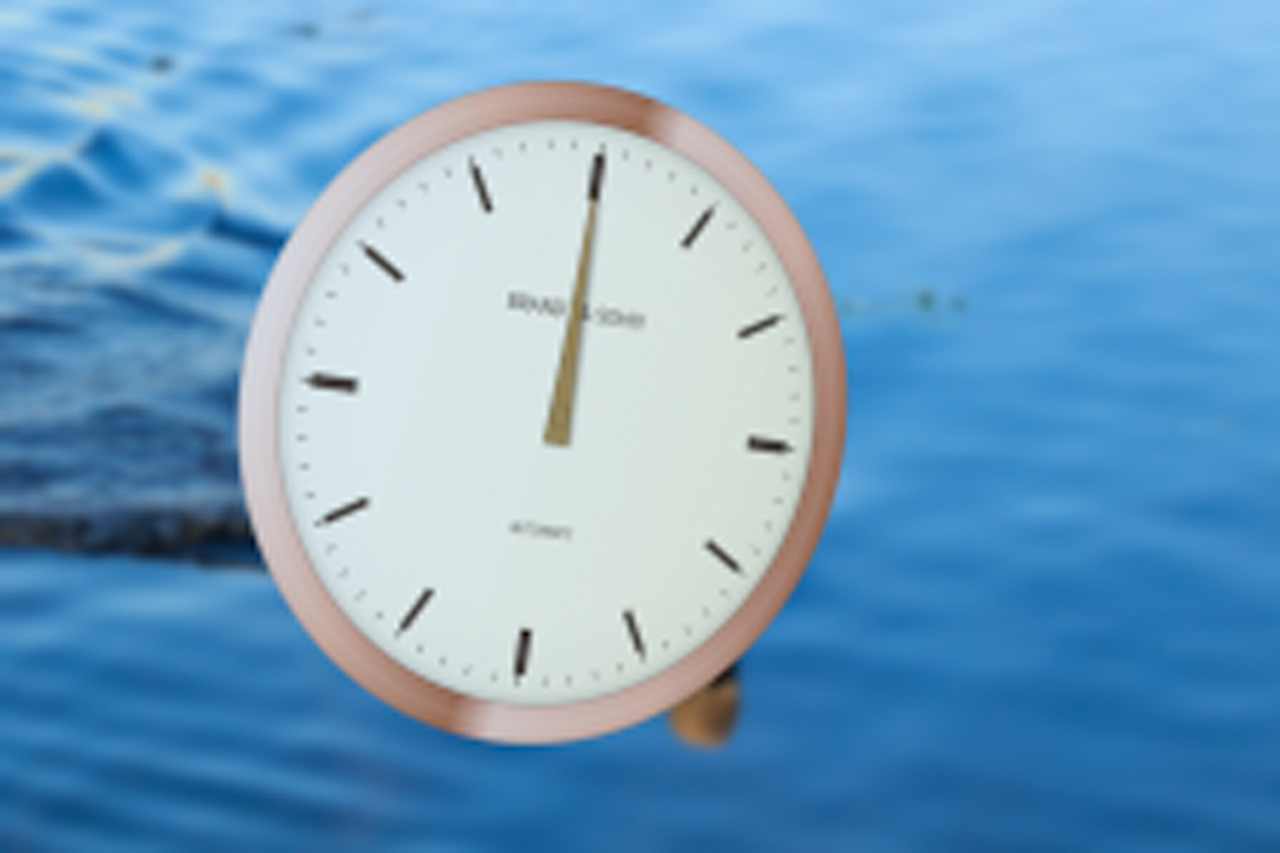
12,00
